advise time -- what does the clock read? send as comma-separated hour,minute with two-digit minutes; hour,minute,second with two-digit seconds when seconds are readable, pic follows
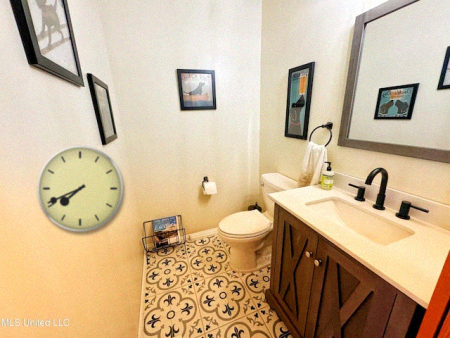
7,41
